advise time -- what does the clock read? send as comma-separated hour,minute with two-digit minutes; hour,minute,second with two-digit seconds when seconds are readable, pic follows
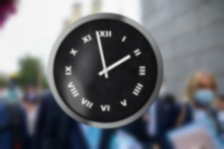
1,58
